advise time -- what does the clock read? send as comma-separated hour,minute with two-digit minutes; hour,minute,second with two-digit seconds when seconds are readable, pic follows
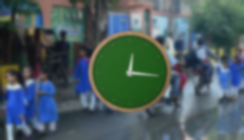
12,16
